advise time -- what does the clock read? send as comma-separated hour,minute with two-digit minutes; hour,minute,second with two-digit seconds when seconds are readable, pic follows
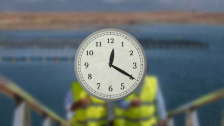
12,20
